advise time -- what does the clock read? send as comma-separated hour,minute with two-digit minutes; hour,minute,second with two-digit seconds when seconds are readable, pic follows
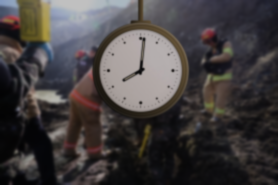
8,01
